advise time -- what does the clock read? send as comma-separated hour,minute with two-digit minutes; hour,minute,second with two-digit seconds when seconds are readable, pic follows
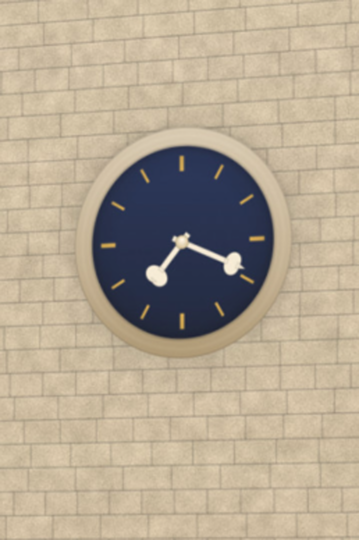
7,19
